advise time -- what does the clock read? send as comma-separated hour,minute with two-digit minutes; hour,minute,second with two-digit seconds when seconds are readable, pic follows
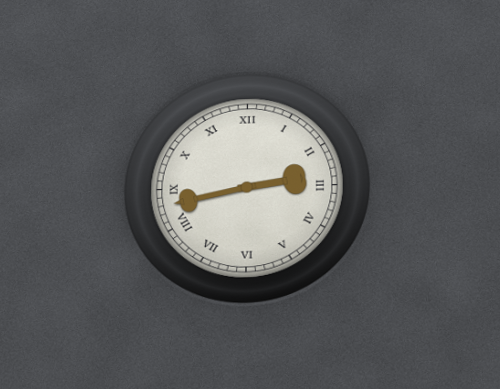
2,43
